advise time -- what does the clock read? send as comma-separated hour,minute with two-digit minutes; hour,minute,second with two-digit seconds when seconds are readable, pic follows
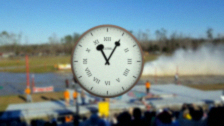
11,05
